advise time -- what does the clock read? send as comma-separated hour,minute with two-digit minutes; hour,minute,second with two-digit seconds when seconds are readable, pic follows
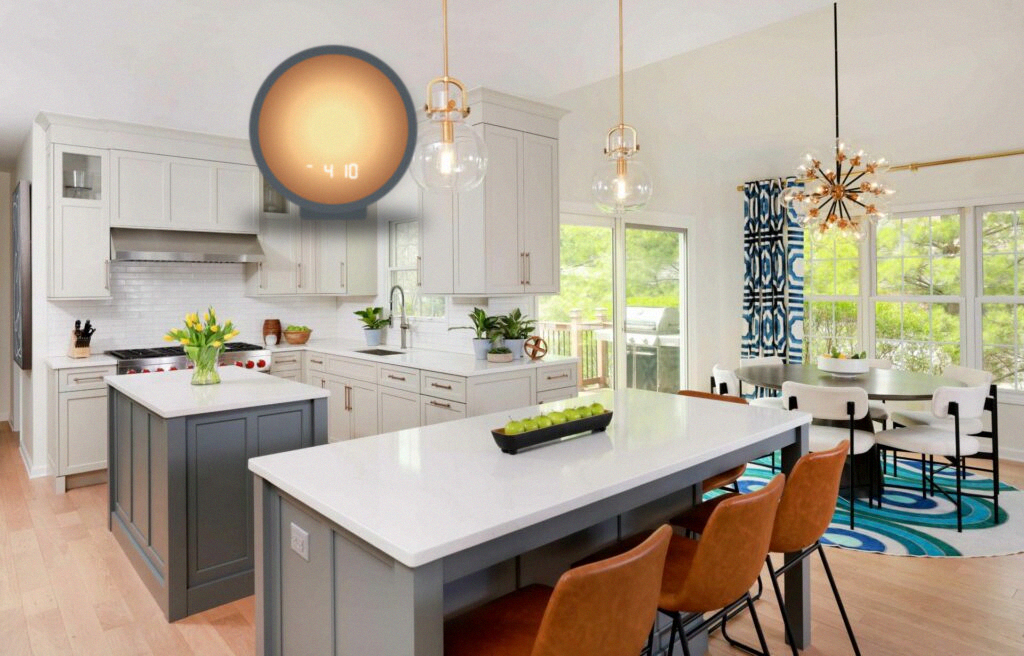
4,10
